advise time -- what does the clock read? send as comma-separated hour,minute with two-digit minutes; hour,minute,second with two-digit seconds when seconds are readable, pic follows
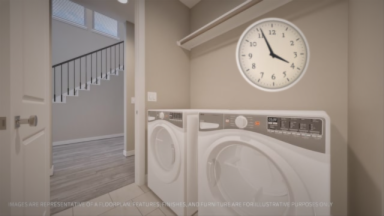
3,56
